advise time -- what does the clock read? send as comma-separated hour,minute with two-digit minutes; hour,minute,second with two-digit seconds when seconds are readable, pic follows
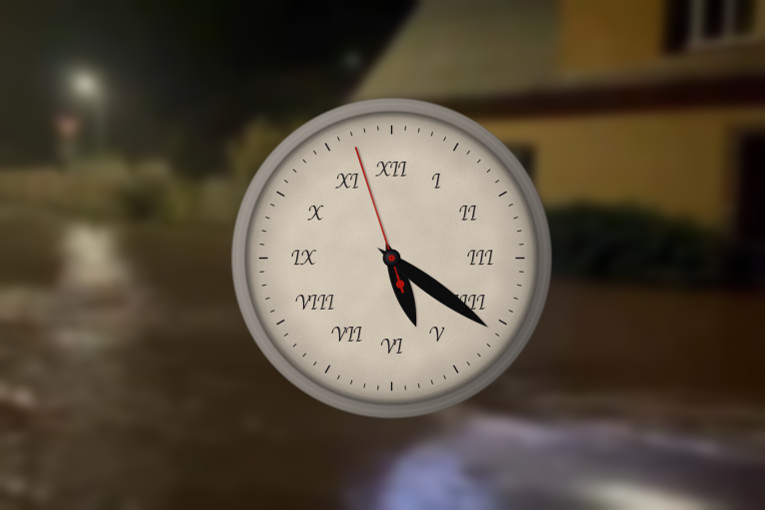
5,20,57
